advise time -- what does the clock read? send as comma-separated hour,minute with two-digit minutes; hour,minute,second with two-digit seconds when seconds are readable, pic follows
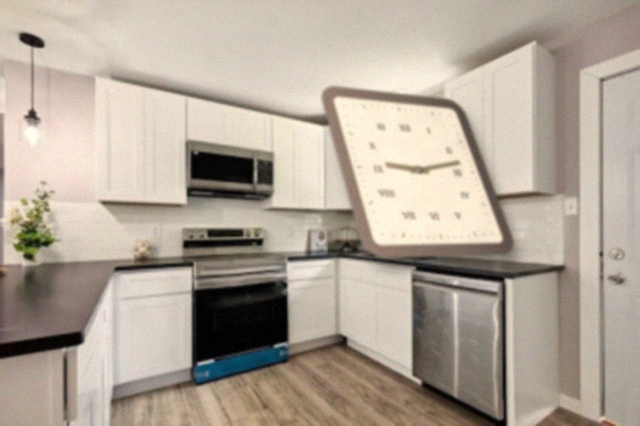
9,13
